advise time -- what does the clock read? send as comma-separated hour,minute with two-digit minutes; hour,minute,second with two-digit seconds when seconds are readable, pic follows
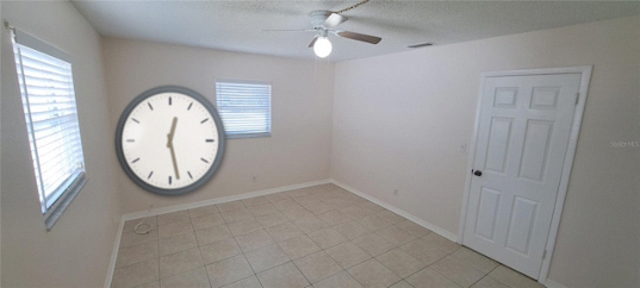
12,28
